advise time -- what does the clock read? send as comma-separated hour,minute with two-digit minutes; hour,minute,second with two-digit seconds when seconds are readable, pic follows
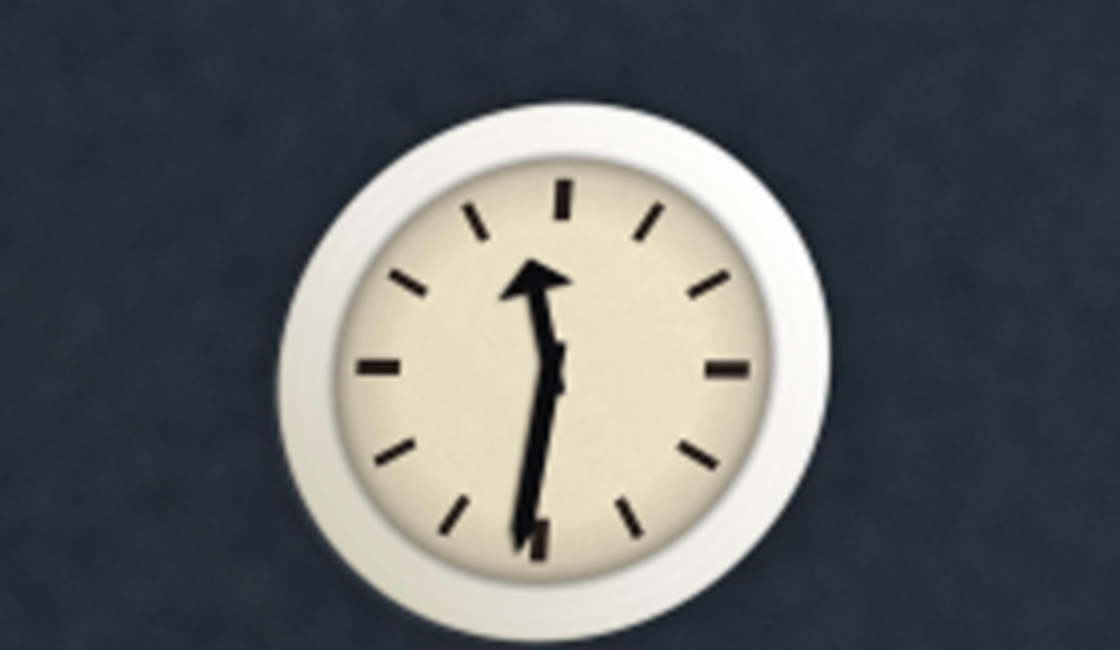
11,31
